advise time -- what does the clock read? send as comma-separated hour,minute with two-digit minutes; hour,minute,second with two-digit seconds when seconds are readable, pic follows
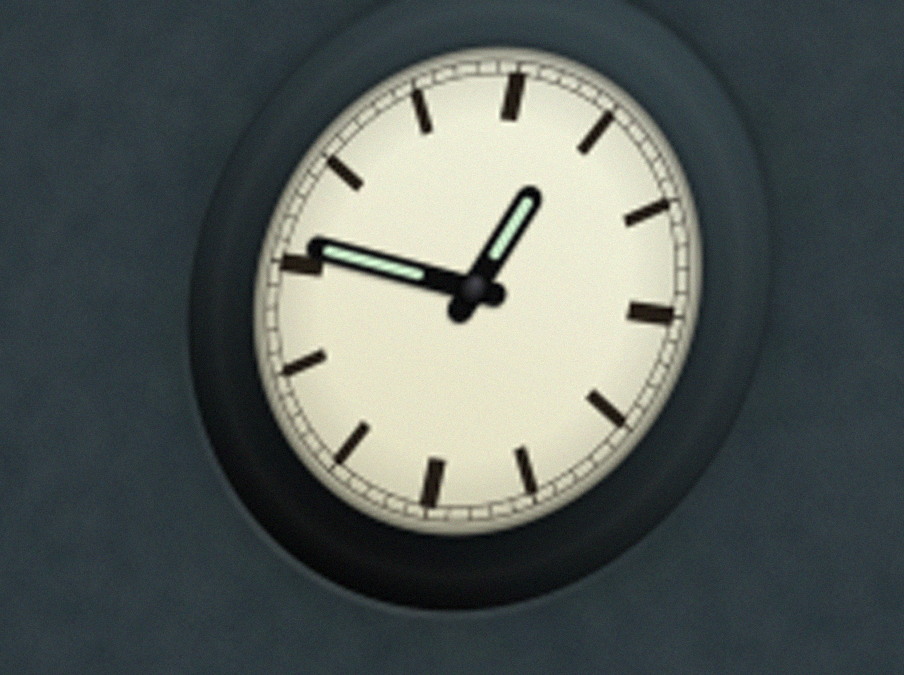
12,46
